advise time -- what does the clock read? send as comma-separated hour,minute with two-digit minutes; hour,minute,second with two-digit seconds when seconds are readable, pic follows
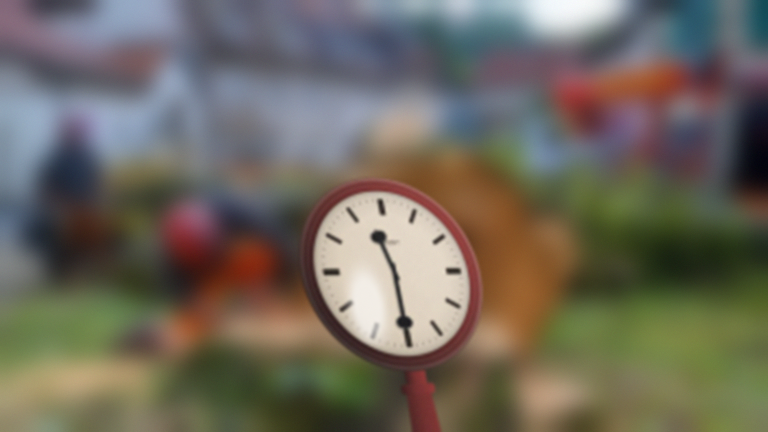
11,30
